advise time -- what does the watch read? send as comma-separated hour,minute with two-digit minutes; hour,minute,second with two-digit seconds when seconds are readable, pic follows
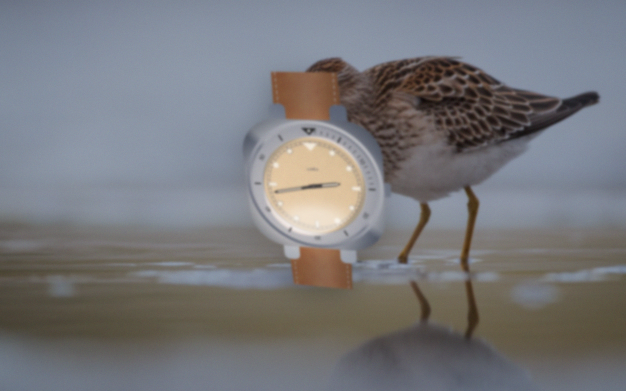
2,43
